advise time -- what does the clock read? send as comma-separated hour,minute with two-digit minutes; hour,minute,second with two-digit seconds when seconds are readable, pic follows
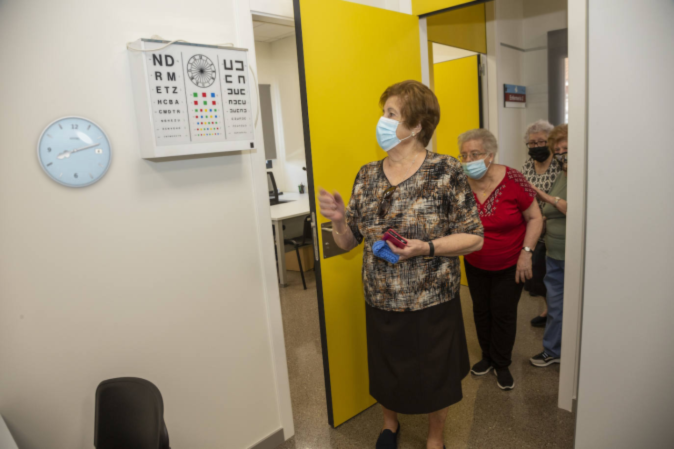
8,12
